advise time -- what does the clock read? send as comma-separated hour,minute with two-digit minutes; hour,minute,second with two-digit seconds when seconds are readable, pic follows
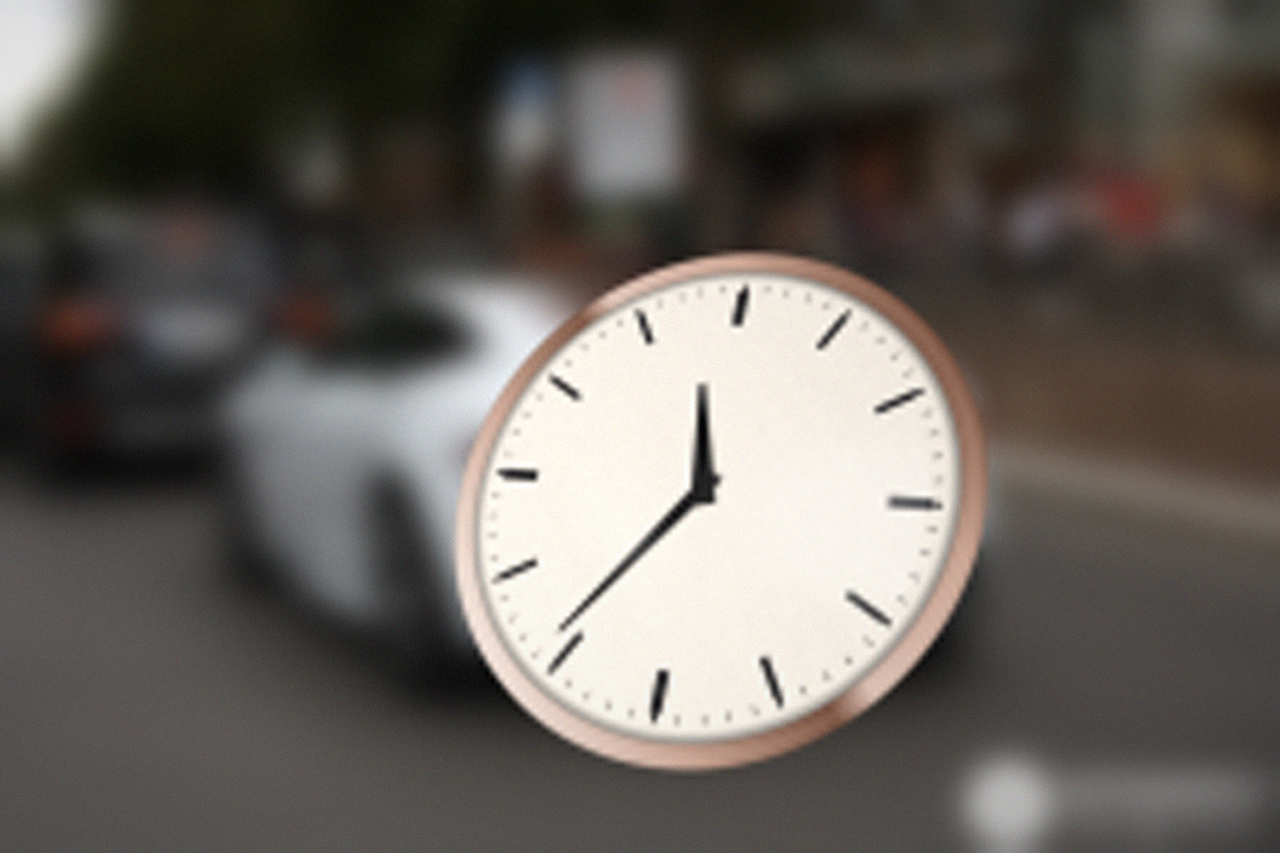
11,36
